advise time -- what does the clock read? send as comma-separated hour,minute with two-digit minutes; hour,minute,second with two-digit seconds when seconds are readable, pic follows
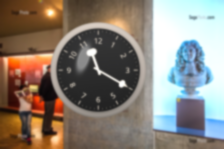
11,20
